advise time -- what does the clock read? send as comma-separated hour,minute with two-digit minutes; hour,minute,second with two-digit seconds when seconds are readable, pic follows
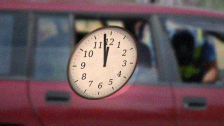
11,58
